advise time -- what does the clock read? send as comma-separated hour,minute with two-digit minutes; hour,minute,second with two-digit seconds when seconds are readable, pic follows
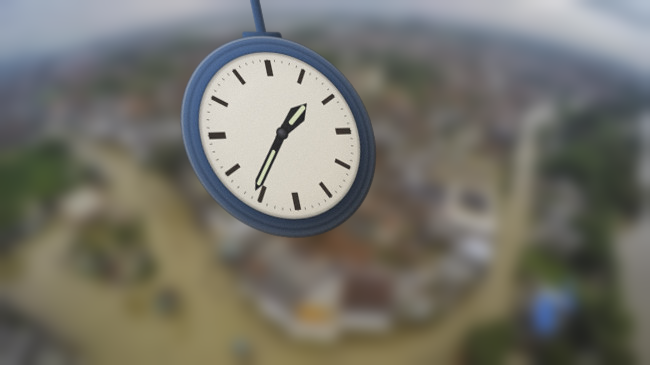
1,36
